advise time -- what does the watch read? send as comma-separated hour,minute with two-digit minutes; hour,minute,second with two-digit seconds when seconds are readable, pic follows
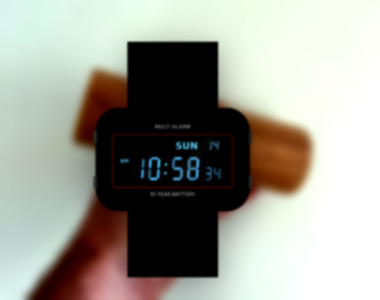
10,58,34
